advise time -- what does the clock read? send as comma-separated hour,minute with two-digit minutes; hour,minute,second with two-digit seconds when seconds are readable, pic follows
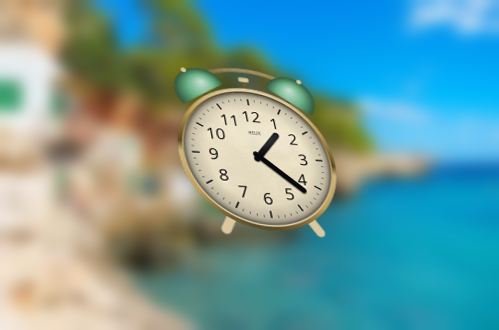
1,22
